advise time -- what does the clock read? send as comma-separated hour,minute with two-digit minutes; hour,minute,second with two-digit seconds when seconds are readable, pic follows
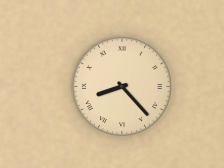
8,23
